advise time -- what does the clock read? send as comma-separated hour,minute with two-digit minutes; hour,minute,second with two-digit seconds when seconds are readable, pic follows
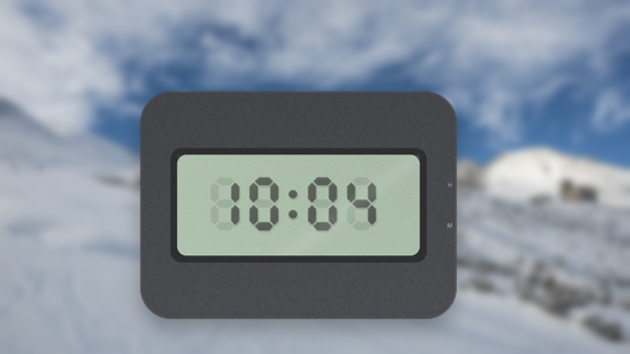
10,04
